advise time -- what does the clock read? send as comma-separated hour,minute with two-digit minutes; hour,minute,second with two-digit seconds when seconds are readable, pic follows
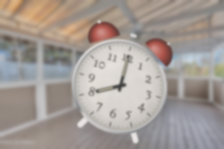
8,00
